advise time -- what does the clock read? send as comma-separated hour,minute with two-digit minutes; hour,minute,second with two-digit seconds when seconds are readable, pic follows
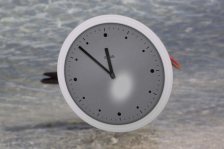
11,53
